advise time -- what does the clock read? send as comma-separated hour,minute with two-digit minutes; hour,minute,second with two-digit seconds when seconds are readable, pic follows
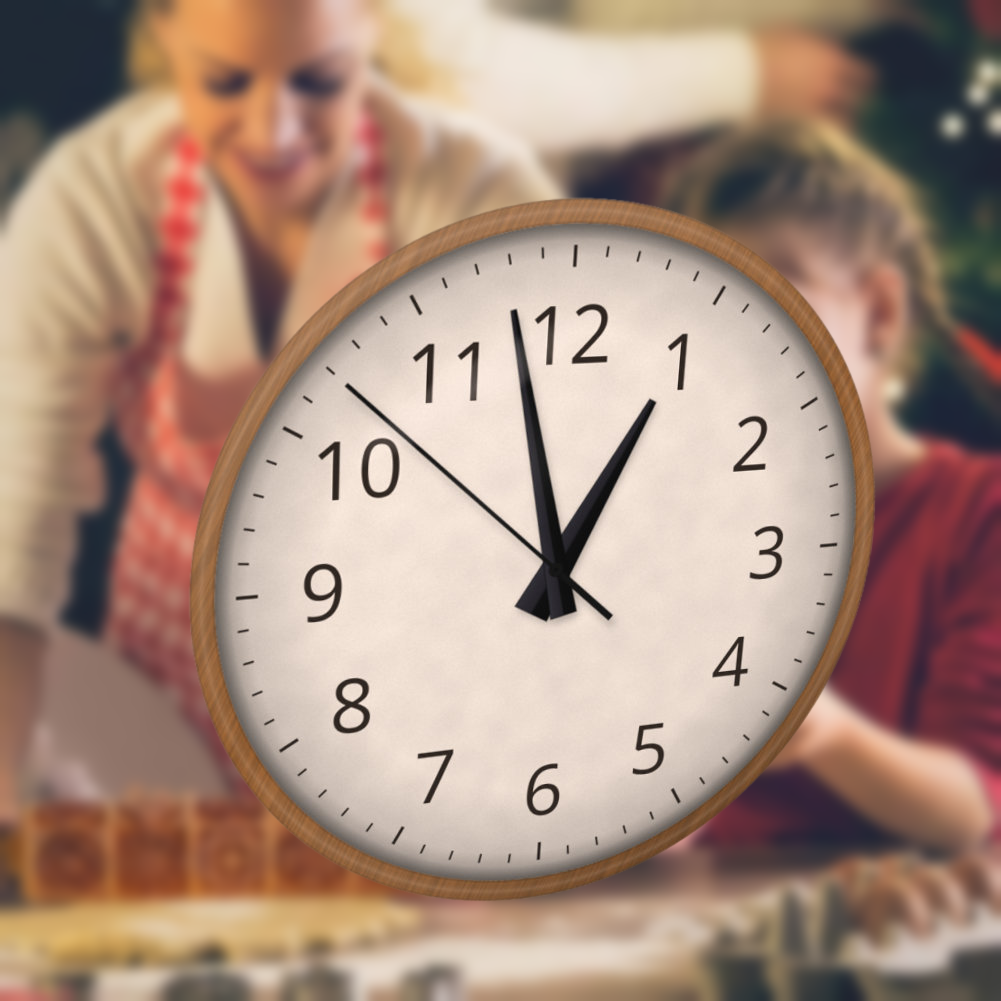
12,57,52
